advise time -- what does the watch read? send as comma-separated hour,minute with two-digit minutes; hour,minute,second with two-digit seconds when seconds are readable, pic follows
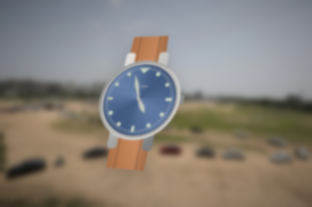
4,57
